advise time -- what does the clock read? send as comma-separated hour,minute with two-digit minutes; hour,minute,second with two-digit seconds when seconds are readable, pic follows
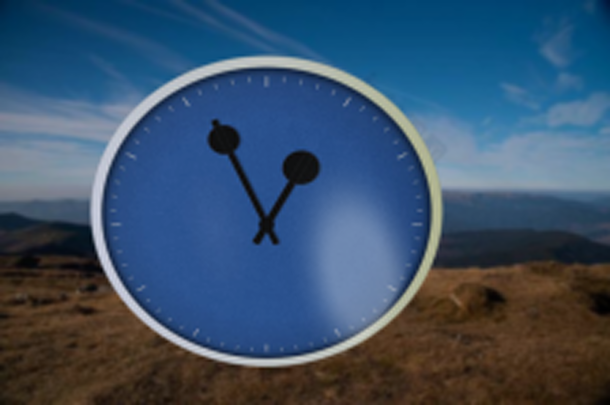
12,56
